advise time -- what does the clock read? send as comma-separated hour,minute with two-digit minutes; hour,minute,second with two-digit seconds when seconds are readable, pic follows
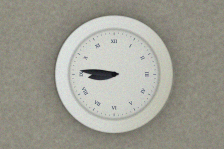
8,46
